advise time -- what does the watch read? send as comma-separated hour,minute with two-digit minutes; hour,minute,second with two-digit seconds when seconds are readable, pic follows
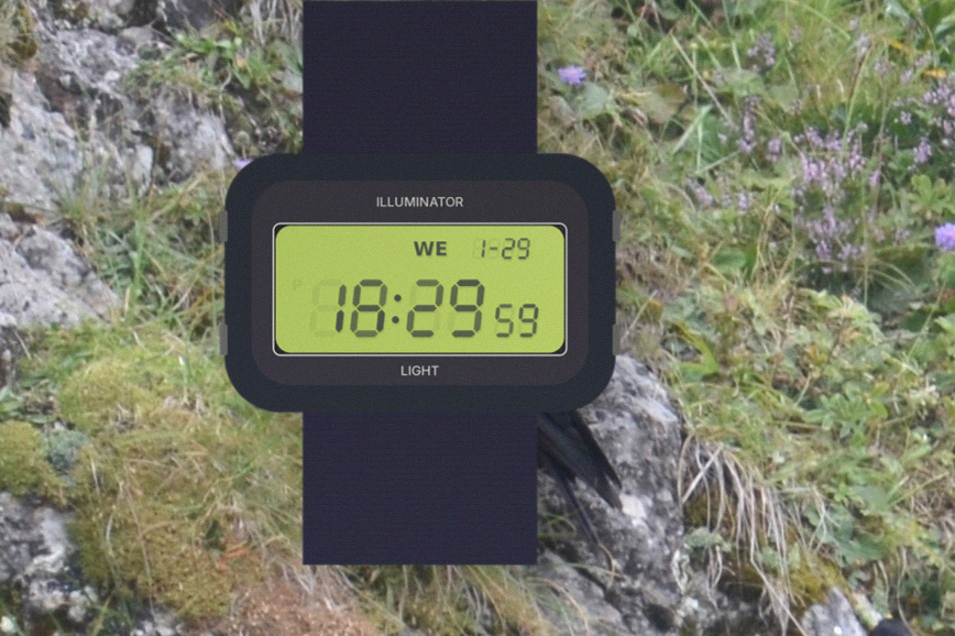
18,29,59
